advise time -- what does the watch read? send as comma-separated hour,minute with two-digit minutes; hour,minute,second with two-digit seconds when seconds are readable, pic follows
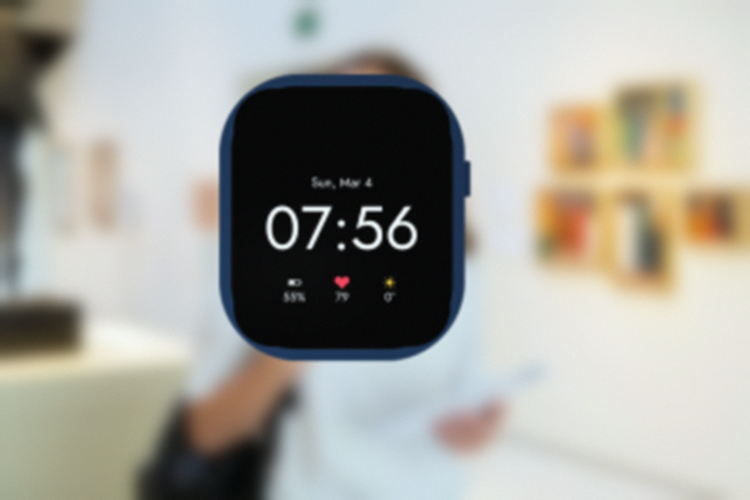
7,56
